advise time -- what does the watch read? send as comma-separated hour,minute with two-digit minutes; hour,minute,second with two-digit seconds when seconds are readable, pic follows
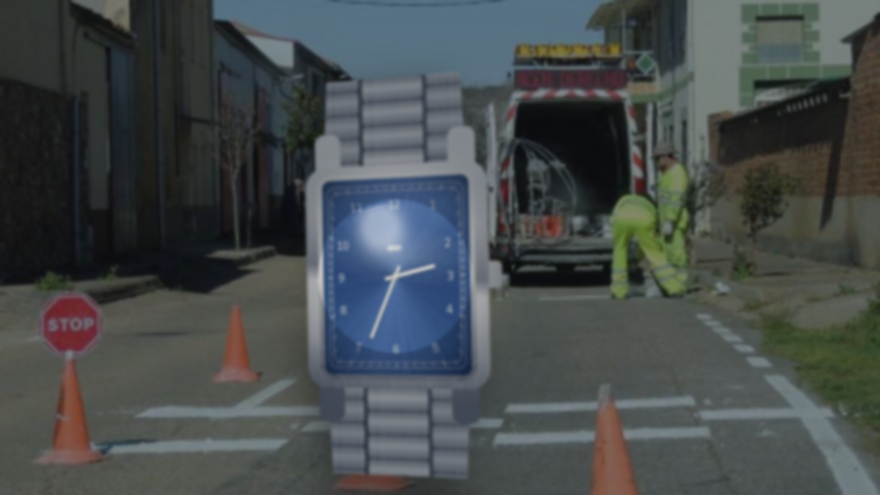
2,34
